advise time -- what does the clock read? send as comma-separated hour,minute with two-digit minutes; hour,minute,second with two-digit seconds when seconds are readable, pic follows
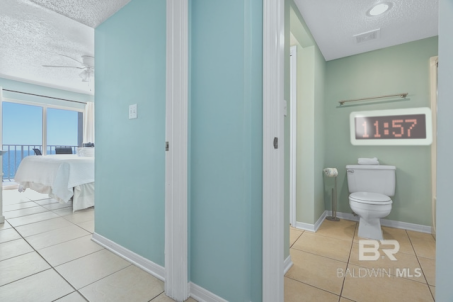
11,57
